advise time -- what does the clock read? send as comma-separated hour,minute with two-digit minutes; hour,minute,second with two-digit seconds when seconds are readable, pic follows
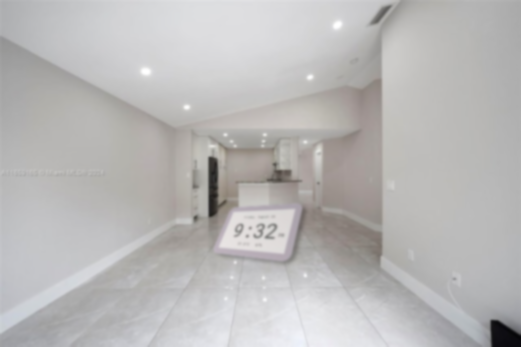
9,32
